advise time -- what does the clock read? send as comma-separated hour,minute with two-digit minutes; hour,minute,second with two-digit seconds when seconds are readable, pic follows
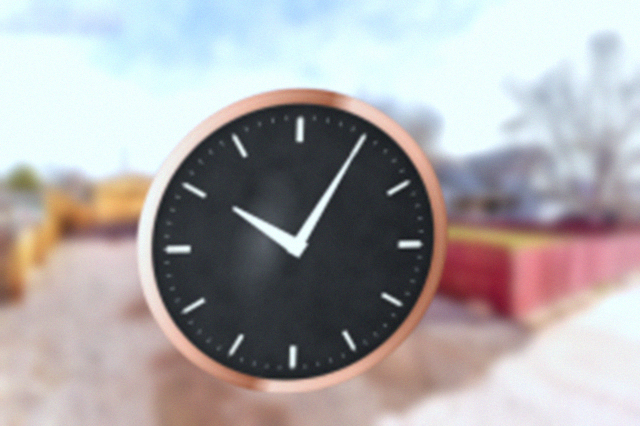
10,05
